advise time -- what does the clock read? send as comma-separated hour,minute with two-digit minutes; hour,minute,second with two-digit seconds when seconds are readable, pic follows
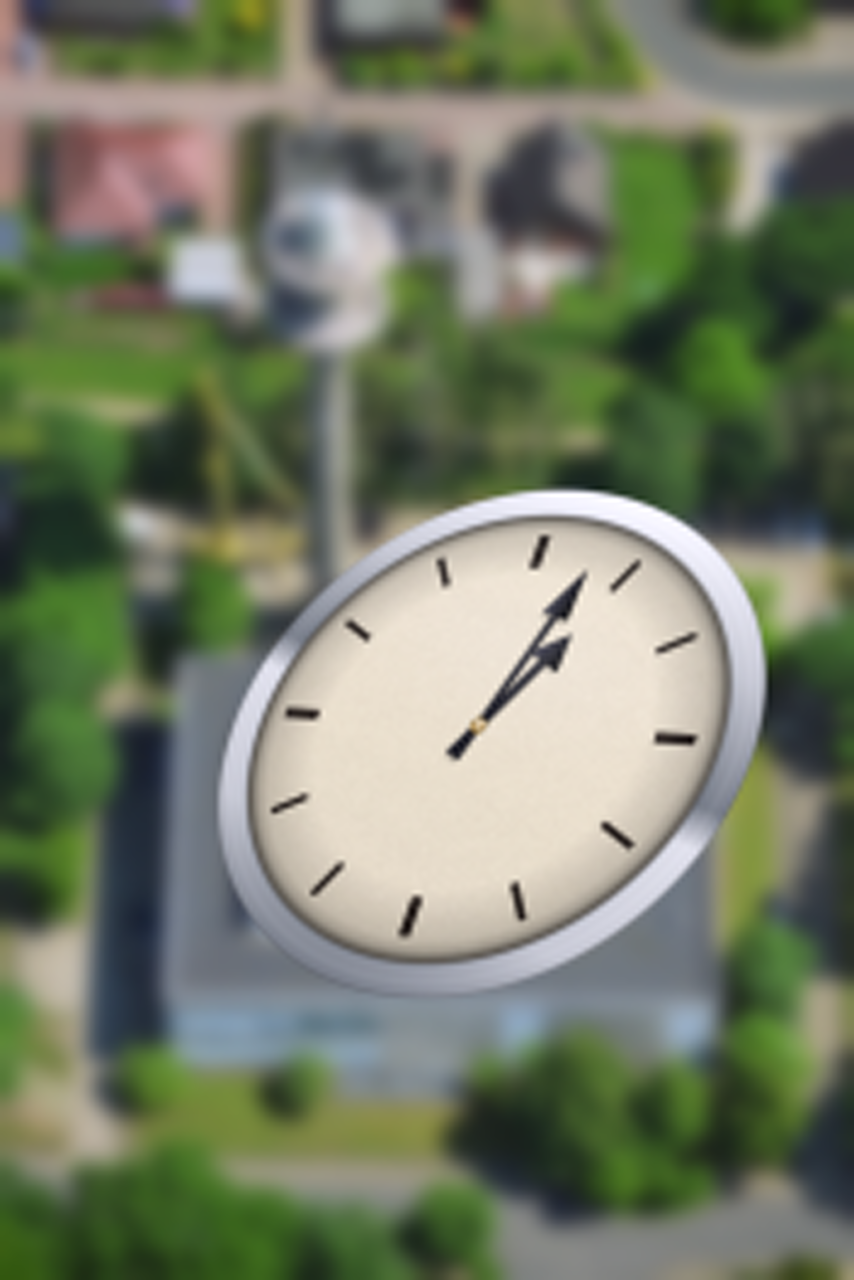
1,03
